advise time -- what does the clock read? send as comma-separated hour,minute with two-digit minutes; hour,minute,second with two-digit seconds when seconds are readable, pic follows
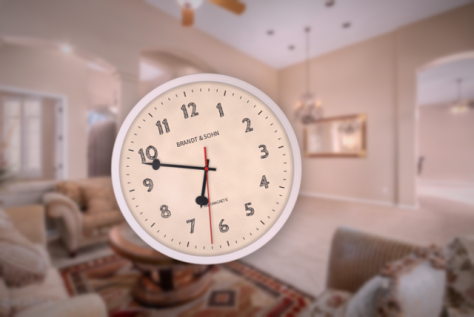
6,48,32
